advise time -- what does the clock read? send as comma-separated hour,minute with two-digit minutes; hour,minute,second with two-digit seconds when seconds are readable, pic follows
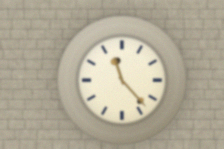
11,23
